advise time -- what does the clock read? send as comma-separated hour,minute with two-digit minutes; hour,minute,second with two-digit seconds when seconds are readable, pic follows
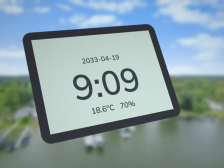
9,09
